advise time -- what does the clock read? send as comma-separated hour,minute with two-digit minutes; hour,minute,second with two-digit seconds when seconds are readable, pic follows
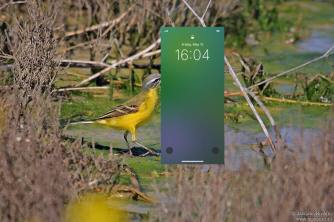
16,04
